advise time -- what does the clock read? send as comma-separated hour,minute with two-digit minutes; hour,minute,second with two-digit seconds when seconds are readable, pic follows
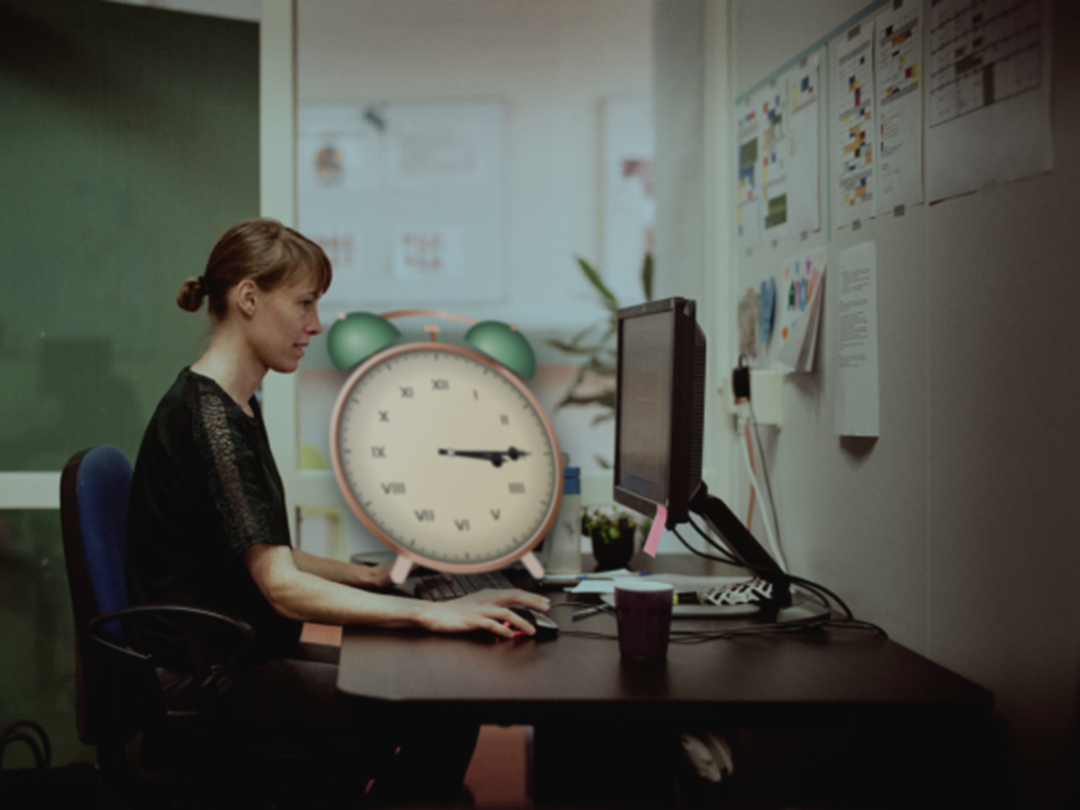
3,15
